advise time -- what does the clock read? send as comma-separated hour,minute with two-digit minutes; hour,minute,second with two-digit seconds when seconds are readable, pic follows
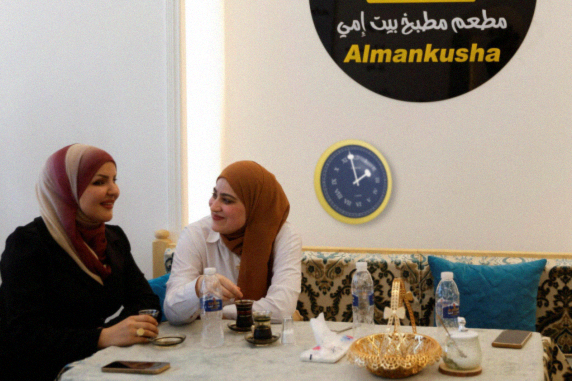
1,58
